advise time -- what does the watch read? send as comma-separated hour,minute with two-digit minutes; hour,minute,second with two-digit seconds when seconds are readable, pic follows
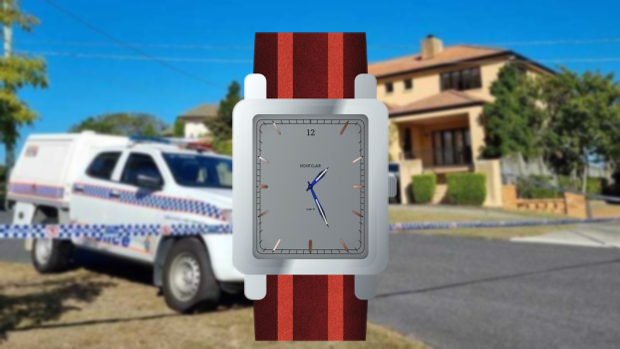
1,26
